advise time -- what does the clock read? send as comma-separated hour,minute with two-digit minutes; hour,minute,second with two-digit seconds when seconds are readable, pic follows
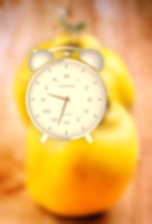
9,33
